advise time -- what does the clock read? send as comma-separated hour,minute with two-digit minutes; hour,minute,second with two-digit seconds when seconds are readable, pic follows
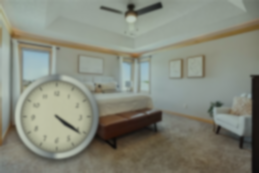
4,21
